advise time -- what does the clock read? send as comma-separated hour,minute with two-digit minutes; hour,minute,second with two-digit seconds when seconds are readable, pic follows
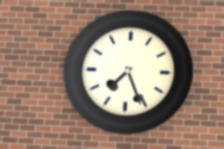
7,26
